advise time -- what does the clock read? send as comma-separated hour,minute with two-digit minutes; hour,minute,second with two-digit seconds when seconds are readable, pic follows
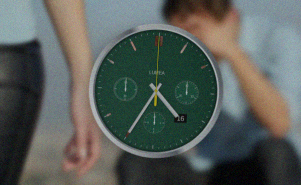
4,35
